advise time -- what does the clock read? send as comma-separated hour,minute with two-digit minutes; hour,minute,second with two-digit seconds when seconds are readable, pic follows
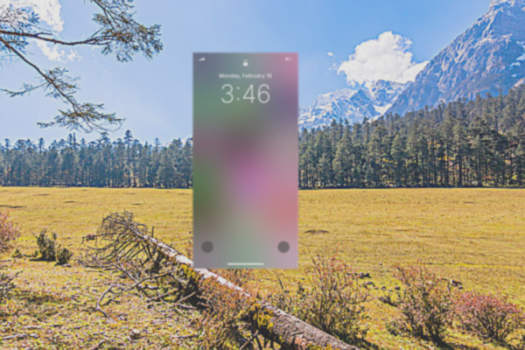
3,46
